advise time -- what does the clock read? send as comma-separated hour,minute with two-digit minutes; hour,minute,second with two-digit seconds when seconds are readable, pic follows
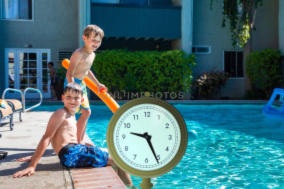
9,26
